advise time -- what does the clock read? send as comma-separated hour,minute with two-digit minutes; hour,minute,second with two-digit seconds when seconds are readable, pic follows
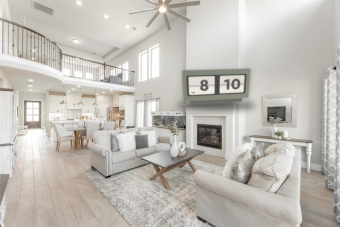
8,10
